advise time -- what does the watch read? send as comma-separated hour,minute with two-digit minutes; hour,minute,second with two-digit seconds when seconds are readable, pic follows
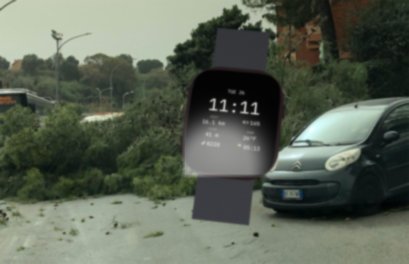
11,11
